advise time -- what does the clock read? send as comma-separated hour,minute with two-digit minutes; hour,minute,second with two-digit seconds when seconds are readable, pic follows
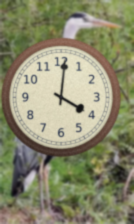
4,01
